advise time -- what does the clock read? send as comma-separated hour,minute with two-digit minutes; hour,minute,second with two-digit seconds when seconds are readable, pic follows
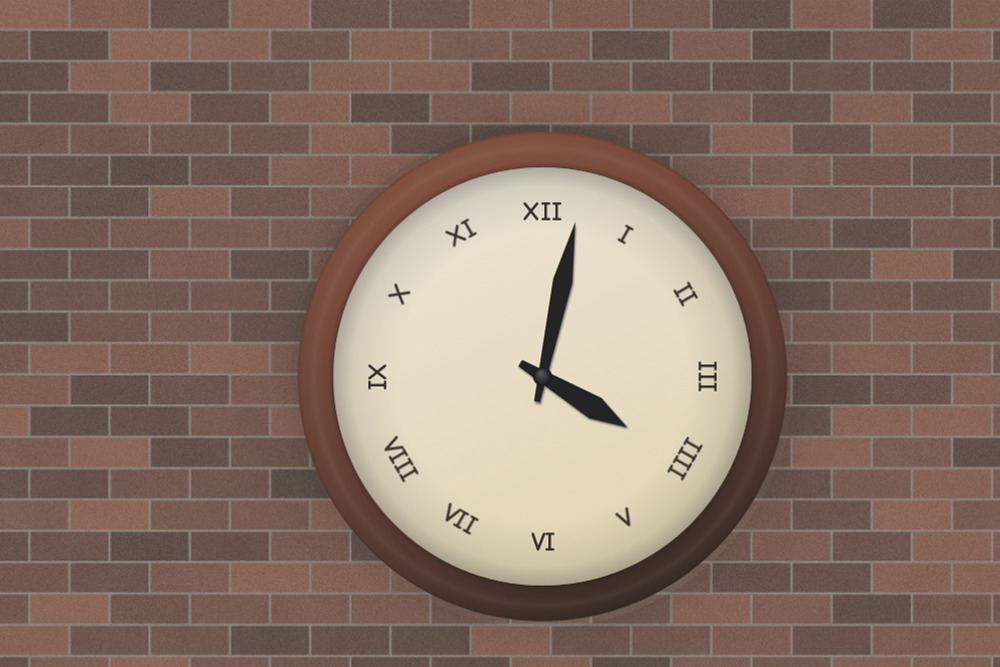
4,02
